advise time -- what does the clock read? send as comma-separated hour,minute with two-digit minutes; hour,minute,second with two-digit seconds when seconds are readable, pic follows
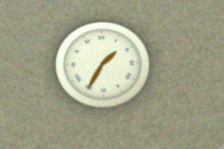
1,35
